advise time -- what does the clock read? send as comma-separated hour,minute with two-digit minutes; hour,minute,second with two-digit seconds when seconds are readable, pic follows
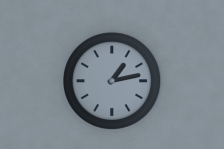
1,13
